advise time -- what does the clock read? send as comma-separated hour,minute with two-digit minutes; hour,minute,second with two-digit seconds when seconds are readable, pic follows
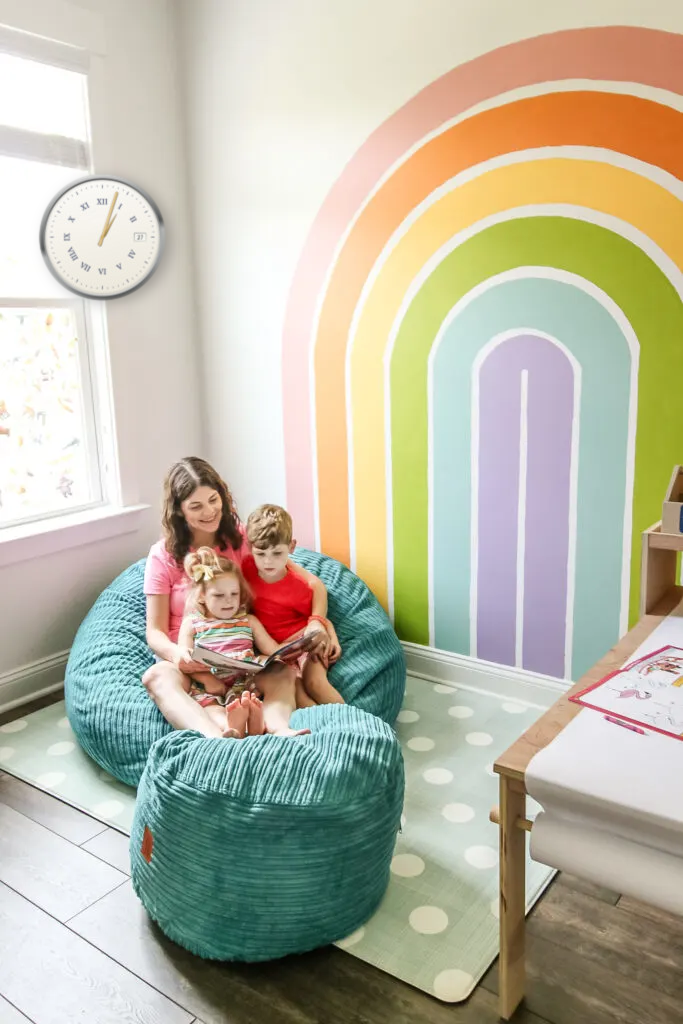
1,03
